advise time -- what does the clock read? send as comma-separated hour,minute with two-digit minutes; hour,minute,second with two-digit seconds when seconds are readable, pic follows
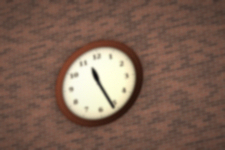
11,26
